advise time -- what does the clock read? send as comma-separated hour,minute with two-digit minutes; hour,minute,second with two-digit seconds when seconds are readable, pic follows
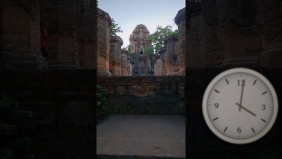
4,01
